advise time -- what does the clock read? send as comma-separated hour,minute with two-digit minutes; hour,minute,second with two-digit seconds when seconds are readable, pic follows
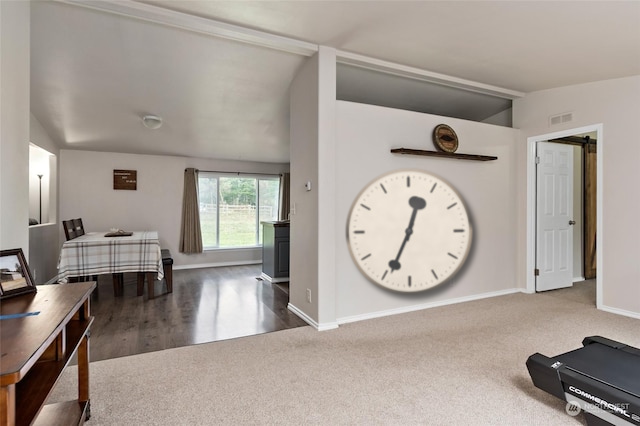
12,34
